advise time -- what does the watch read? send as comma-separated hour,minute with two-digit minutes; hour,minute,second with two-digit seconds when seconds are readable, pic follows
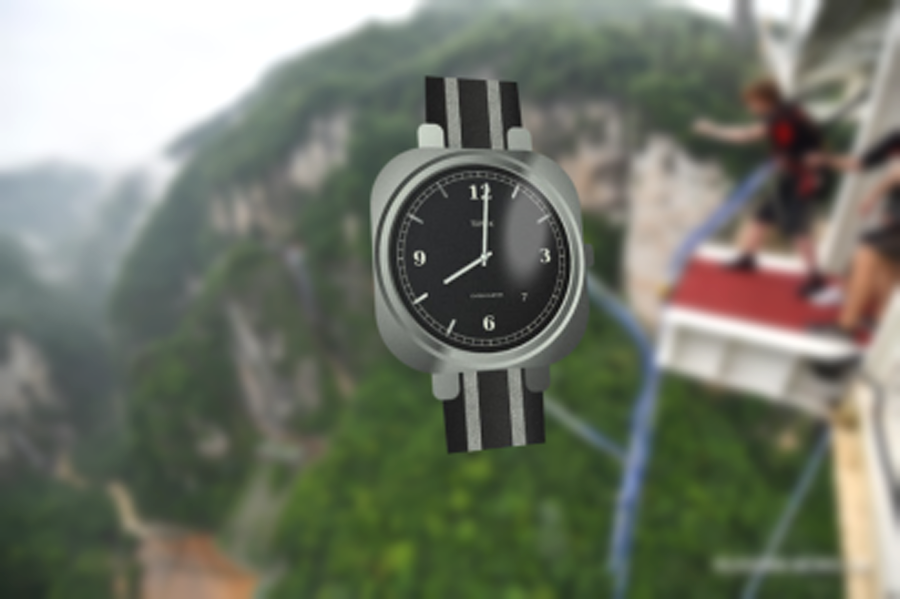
8,01
